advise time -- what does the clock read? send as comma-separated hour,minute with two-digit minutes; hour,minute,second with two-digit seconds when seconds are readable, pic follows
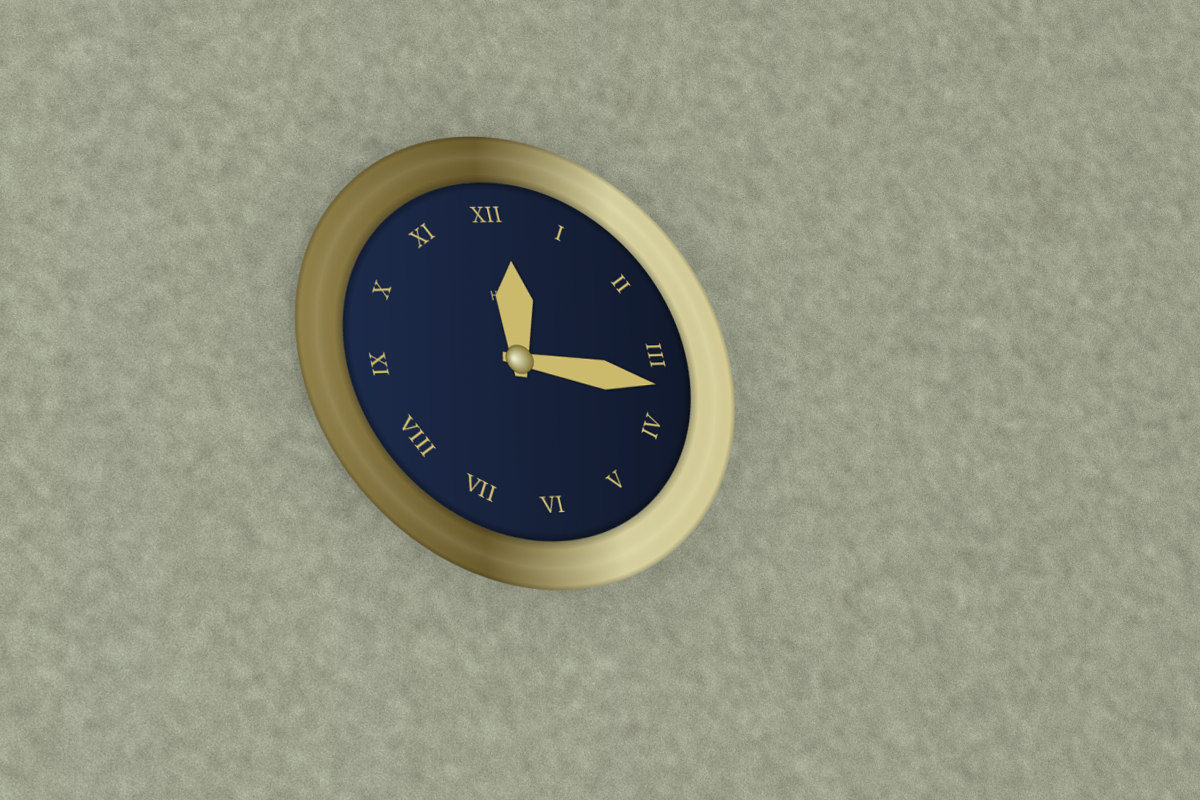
12,17
